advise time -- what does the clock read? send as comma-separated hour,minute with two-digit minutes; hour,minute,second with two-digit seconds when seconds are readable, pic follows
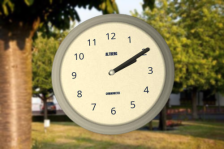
2,10
